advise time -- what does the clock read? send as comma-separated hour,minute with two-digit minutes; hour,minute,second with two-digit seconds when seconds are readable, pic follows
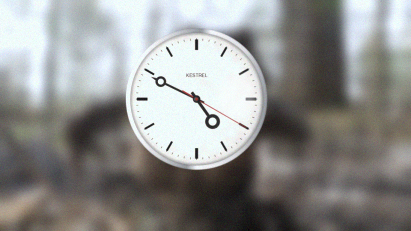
4,49,20
